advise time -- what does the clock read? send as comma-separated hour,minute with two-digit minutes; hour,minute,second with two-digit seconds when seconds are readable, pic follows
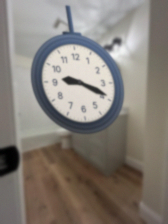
9,19
